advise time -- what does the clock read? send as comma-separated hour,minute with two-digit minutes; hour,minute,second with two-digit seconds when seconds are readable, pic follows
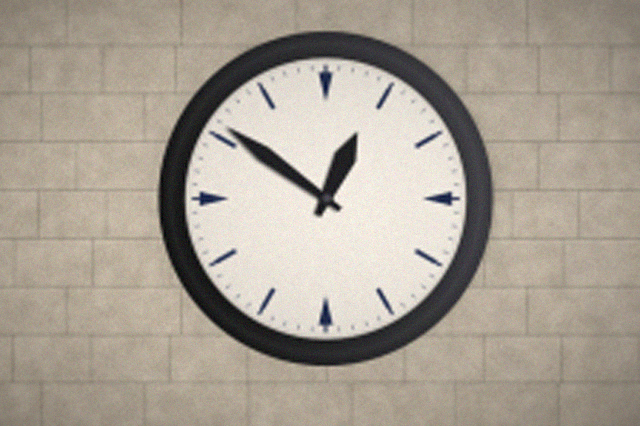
12,51
